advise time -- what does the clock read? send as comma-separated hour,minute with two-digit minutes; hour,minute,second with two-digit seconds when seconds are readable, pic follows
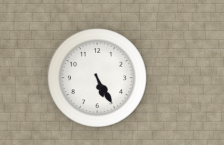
5,25
